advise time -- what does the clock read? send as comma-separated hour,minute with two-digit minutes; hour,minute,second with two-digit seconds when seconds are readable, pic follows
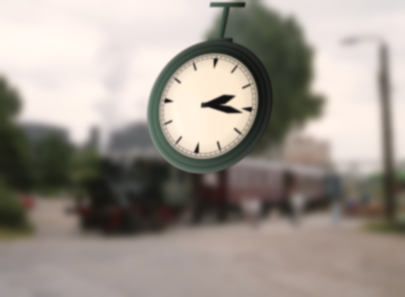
2,16
